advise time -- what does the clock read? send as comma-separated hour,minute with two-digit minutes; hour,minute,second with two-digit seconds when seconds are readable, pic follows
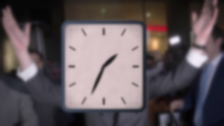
1,34
